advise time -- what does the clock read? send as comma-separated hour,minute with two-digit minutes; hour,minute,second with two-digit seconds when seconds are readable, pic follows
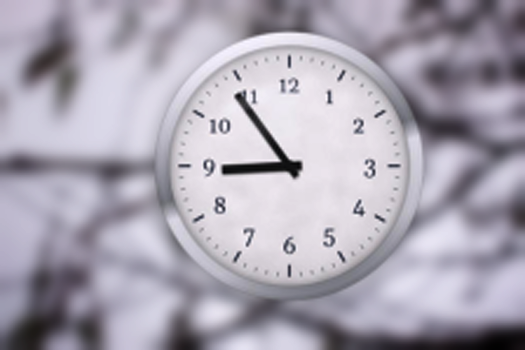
8,54
